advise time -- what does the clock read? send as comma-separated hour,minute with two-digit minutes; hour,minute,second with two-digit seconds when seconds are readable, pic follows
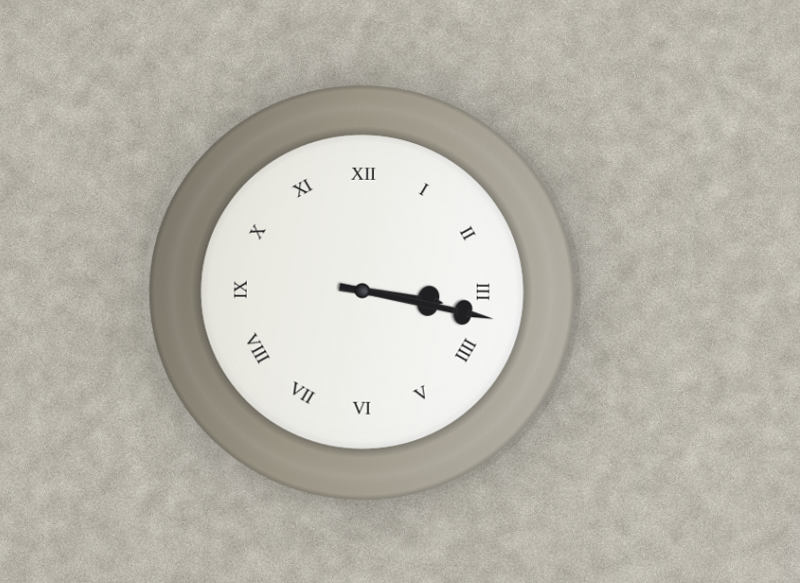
3,17
